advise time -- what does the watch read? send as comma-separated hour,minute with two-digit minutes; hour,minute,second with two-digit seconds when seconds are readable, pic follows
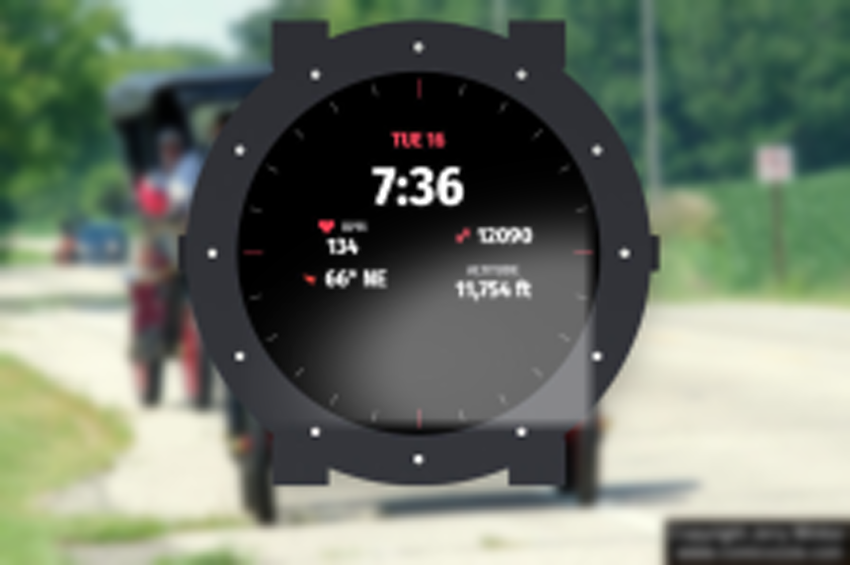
7,36
